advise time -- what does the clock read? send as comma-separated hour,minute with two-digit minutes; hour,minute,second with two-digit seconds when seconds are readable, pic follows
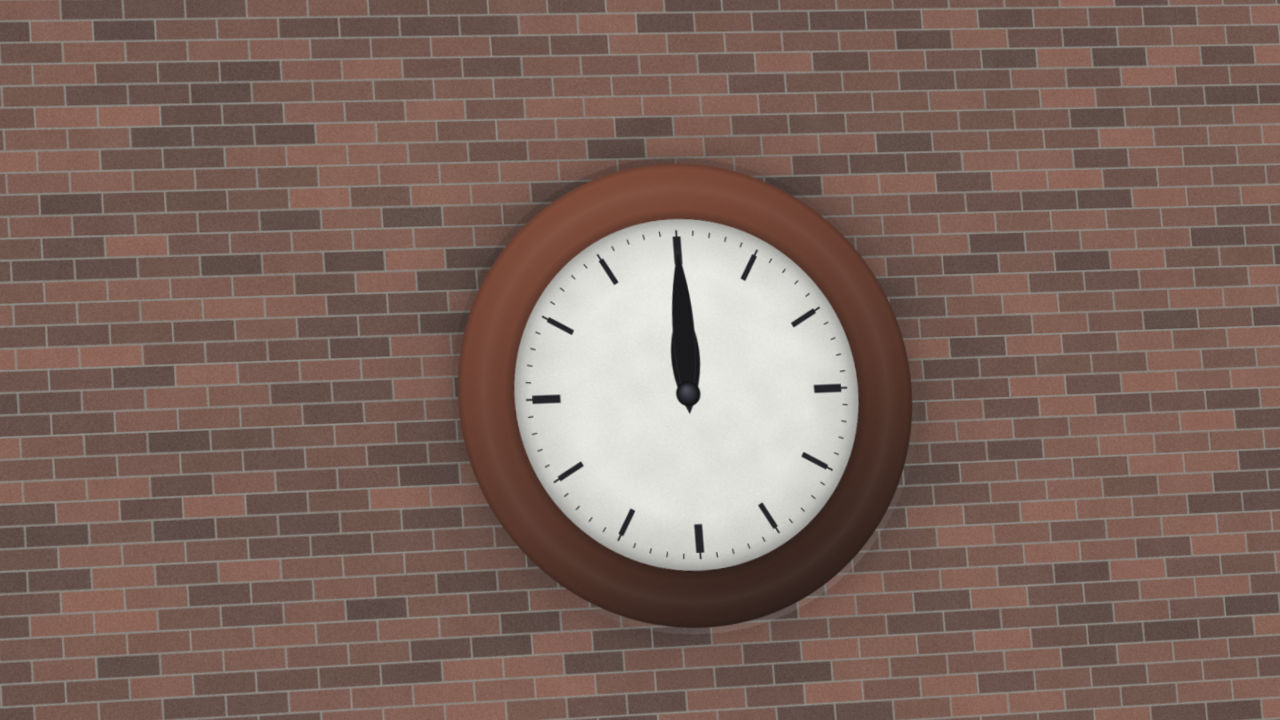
12,00
